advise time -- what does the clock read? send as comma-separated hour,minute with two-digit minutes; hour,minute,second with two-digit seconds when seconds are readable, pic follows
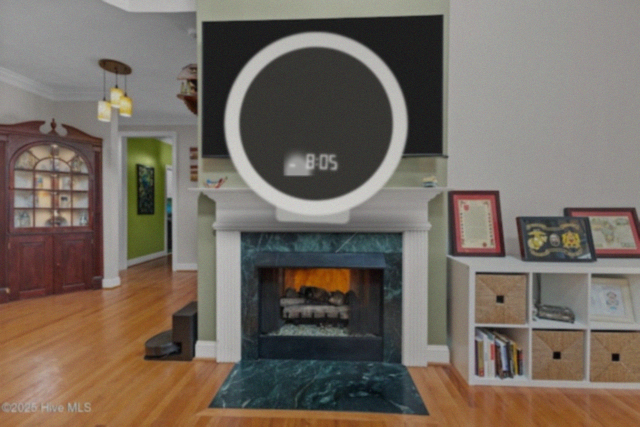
8,05
